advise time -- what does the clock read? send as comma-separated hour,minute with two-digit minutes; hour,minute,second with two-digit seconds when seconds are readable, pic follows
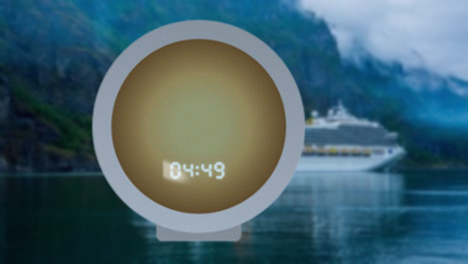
4,49
